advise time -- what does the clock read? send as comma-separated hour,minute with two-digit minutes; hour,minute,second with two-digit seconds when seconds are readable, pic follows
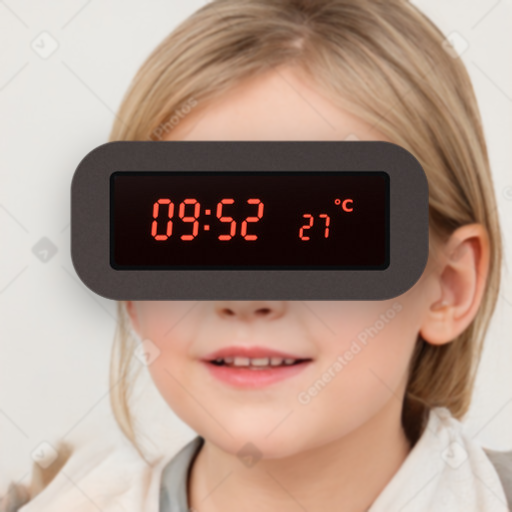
9,52
